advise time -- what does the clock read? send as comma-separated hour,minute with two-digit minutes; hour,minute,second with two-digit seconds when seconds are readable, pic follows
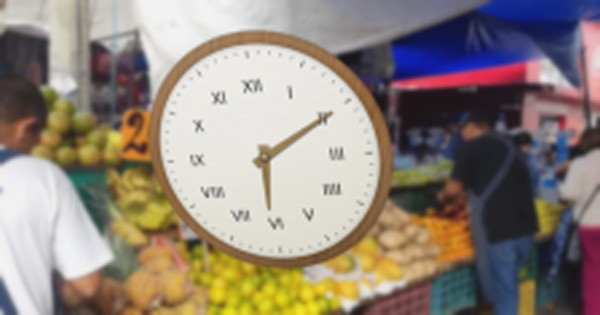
6,10
